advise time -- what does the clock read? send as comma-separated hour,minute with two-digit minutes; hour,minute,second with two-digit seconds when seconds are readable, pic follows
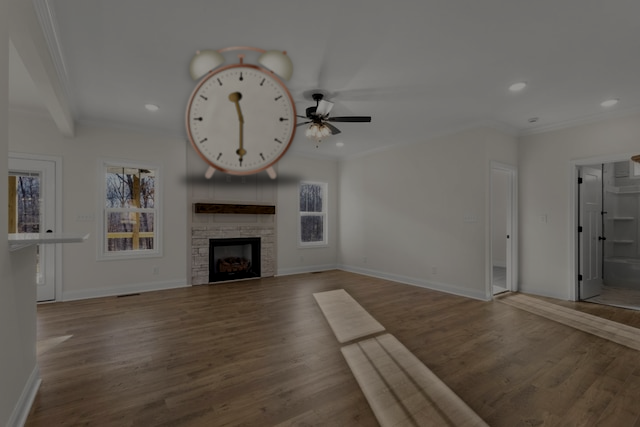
11,30
